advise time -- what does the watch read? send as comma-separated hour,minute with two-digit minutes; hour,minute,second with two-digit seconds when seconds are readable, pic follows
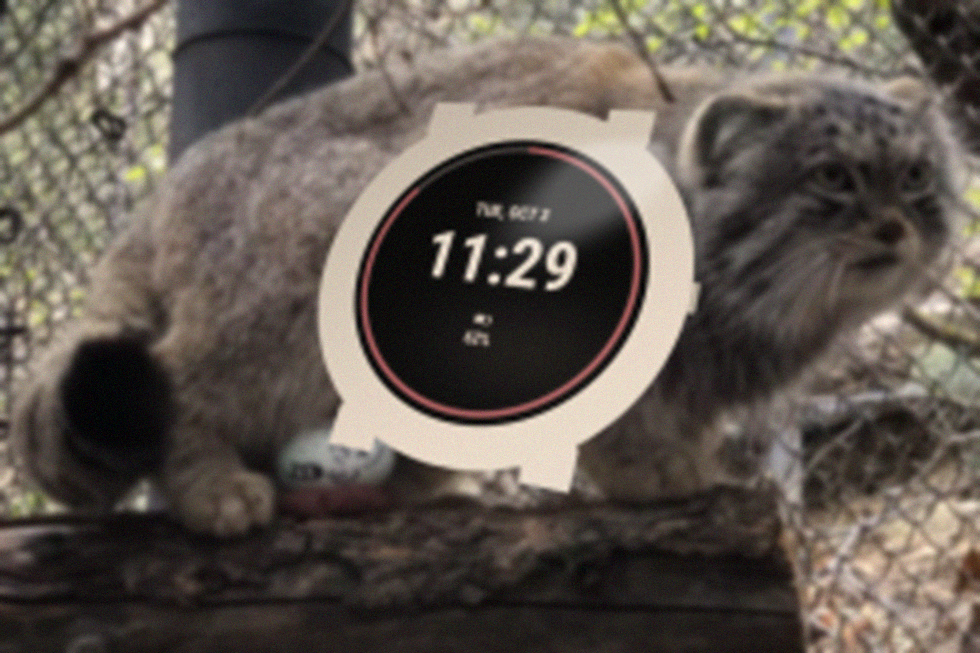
11,29
